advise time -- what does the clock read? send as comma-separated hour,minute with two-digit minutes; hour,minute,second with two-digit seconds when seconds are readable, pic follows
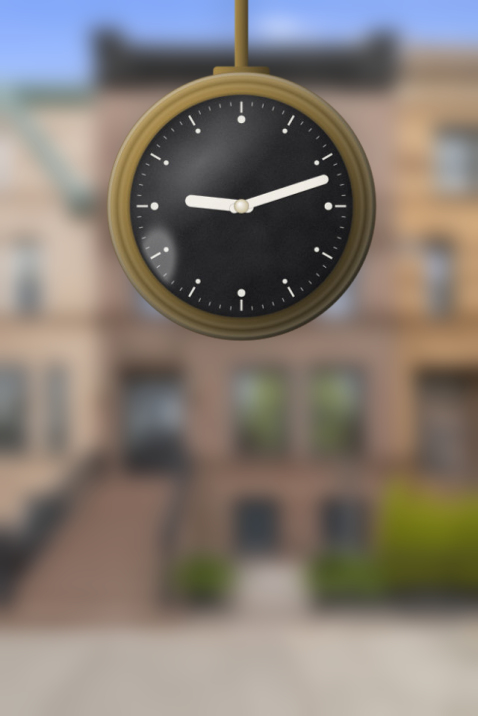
9,12
